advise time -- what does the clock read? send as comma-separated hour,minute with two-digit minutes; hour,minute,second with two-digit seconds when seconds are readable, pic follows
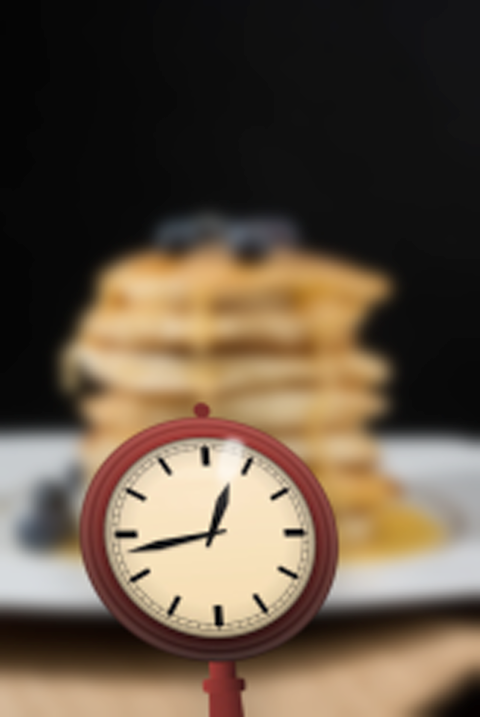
12,43
